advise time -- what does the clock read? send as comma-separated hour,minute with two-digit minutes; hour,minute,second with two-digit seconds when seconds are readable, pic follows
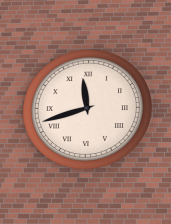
11,42
